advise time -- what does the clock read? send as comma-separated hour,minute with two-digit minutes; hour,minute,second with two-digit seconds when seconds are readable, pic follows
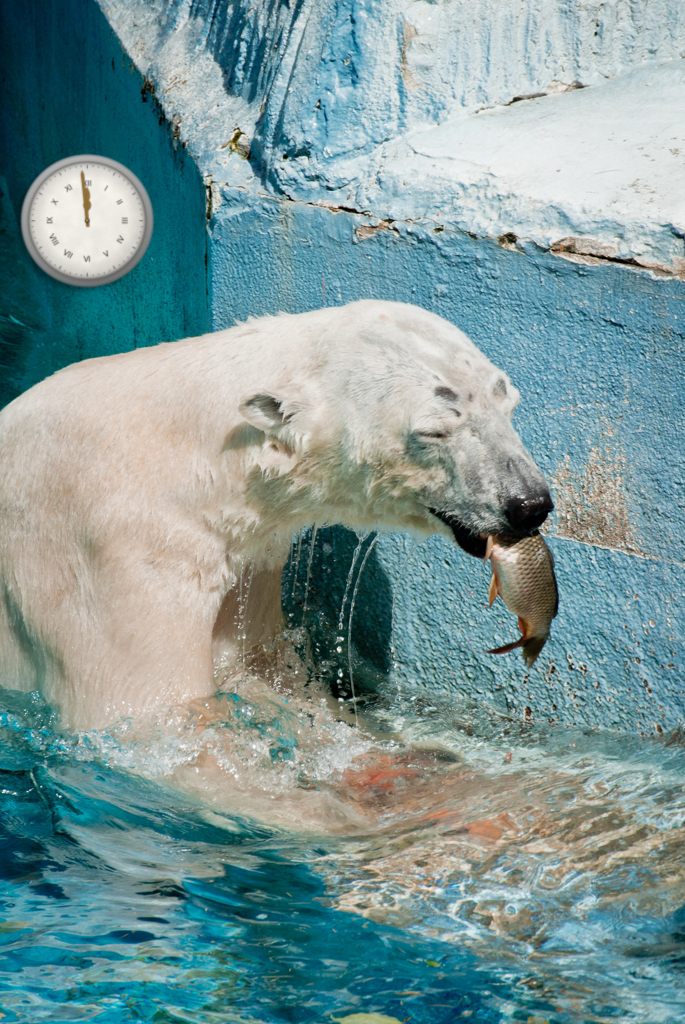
11,59
